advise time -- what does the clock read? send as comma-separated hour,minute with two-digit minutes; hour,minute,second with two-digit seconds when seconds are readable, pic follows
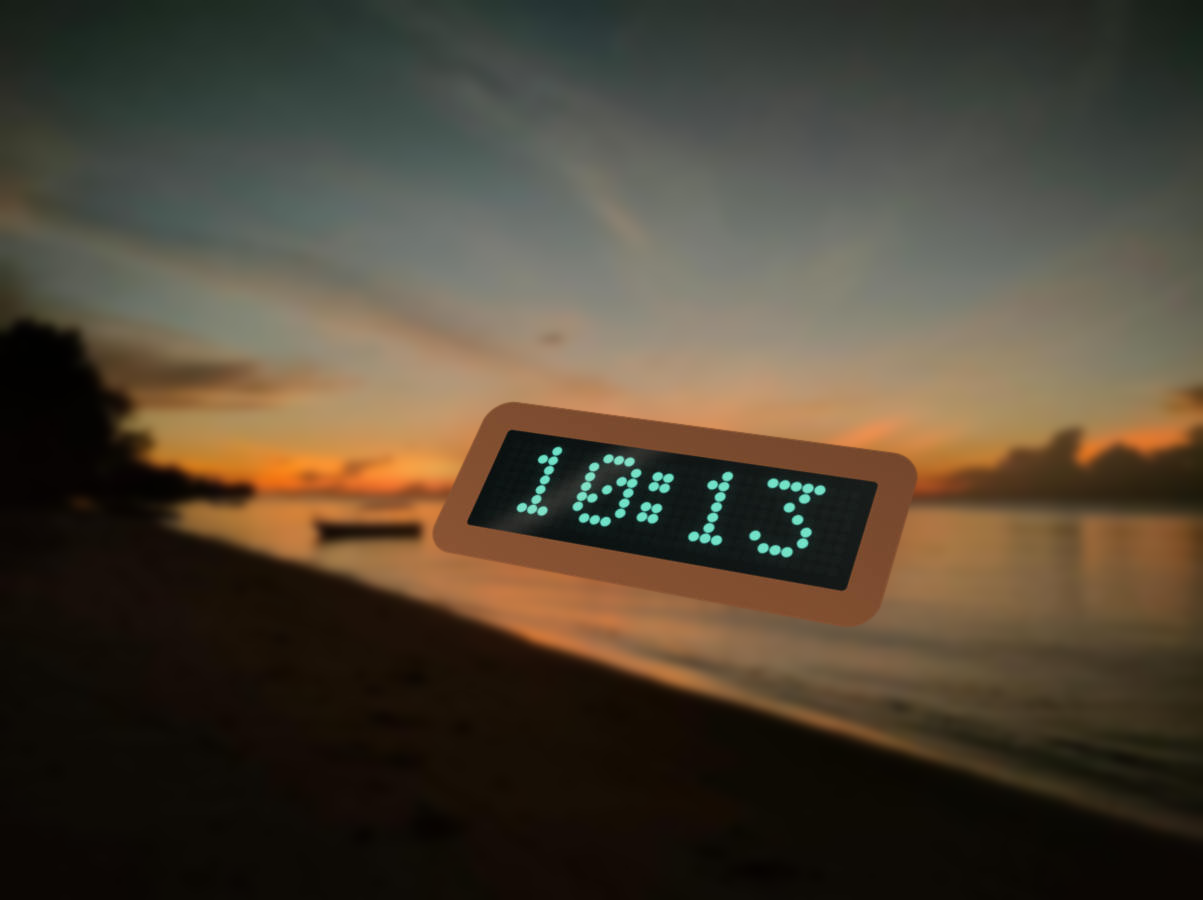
10,13
